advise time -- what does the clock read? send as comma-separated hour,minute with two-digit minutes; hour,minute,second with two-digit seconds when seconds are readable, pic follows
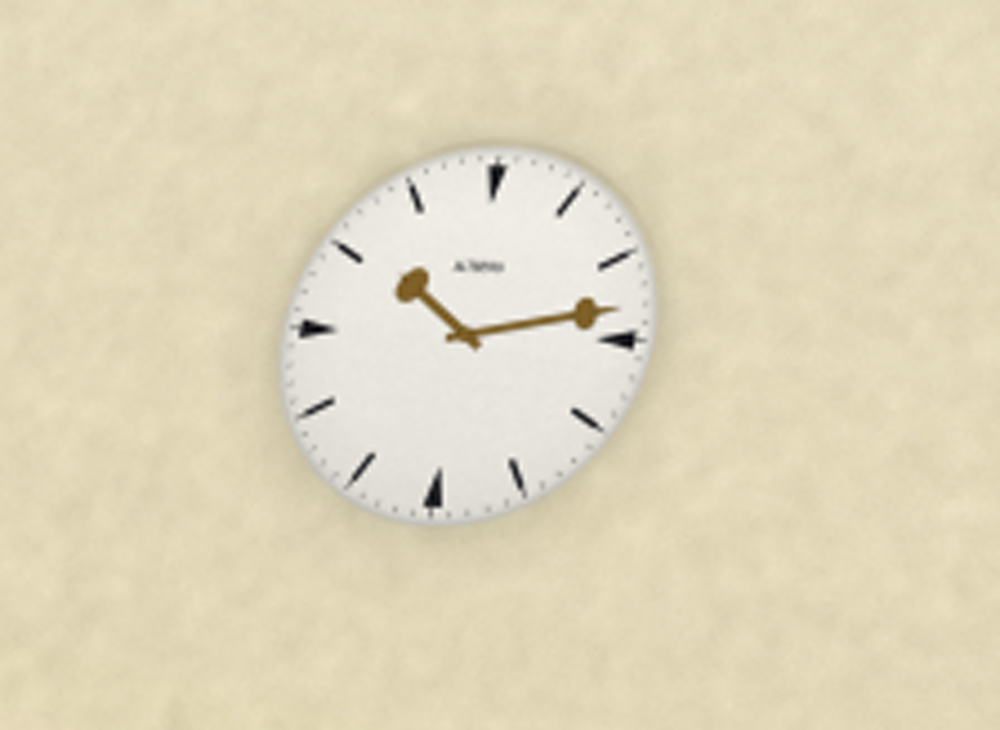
10,13
